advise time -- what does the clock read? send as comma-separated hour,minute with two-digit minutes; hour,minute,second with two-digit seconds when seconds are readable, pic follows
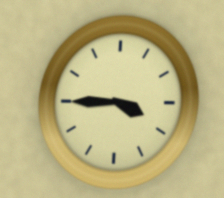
3,45
